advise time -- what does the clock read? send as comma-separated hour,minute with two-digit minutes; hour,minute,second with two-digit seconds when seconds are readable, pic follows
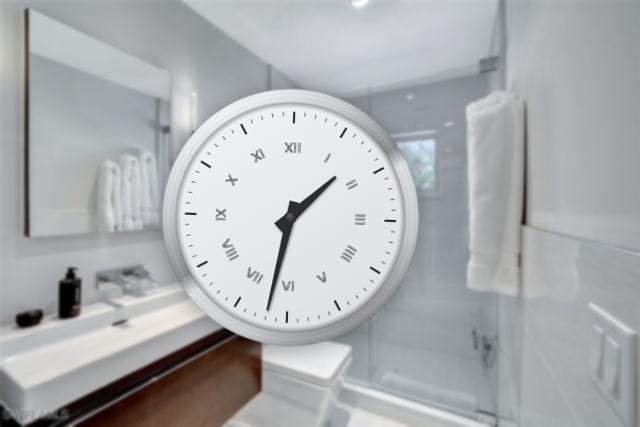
1,32
